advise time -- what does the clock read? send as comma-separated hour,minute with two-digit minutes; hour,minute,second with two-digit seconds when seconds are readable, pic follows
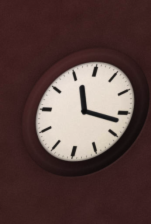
11,17
